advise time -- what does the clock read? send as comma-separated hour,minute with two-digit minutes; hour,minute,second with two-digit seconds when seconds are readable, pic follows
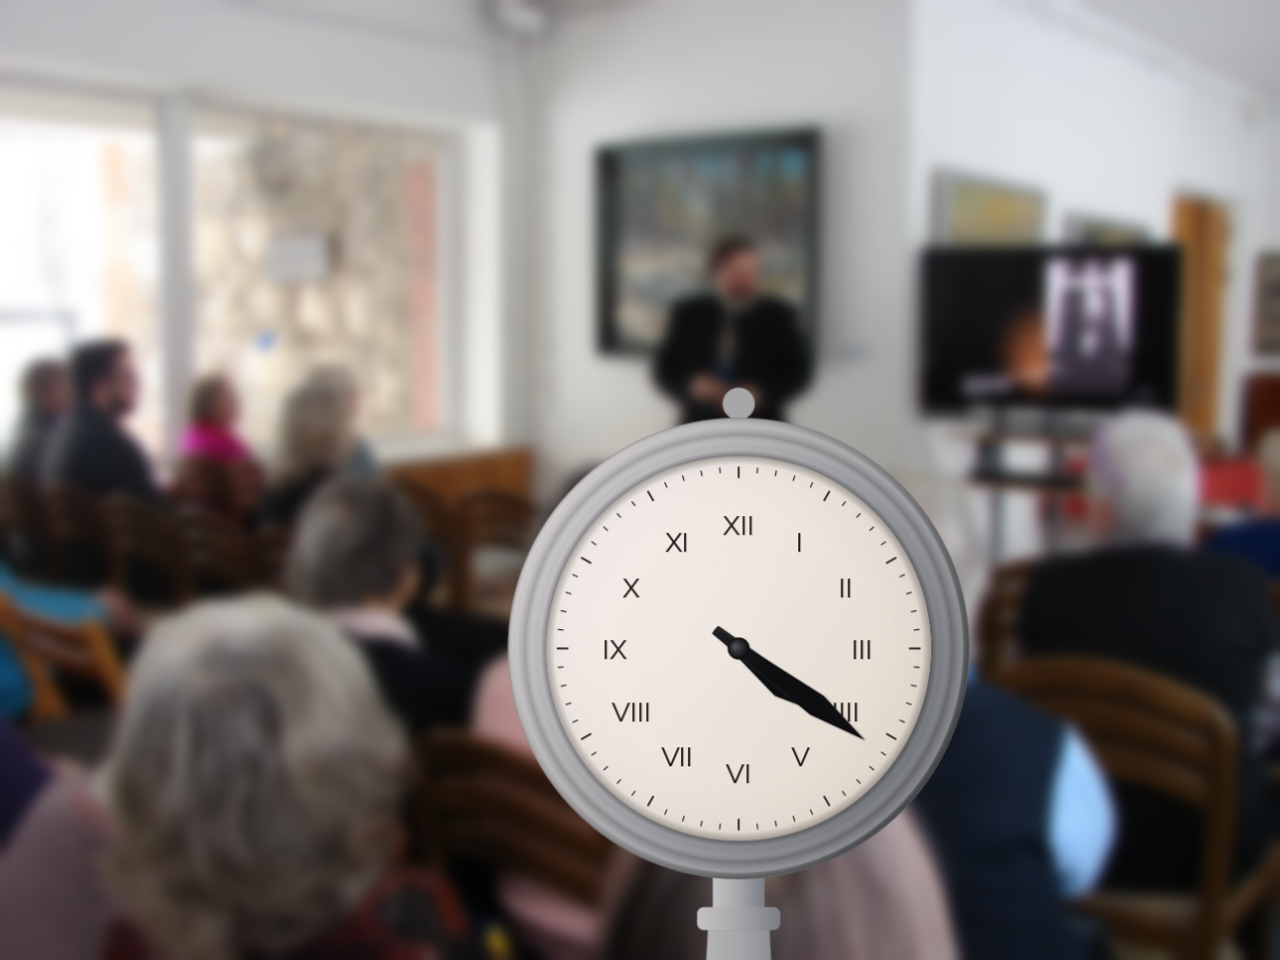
4,21
